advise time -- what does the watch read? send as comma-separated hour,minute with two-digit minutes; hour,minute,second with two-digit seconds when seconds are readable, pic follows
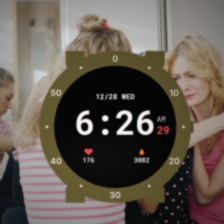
6,26,29
